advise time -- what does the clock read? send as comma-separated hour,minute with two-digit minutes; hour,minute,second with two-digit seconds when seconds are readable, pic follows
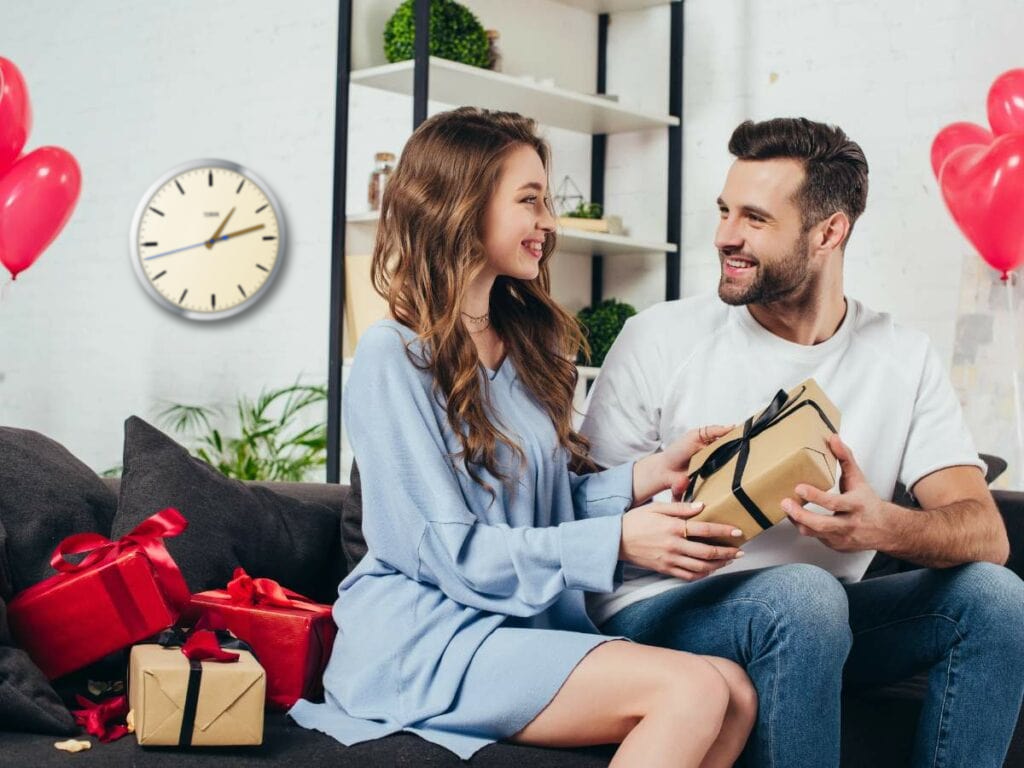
1,12,43
